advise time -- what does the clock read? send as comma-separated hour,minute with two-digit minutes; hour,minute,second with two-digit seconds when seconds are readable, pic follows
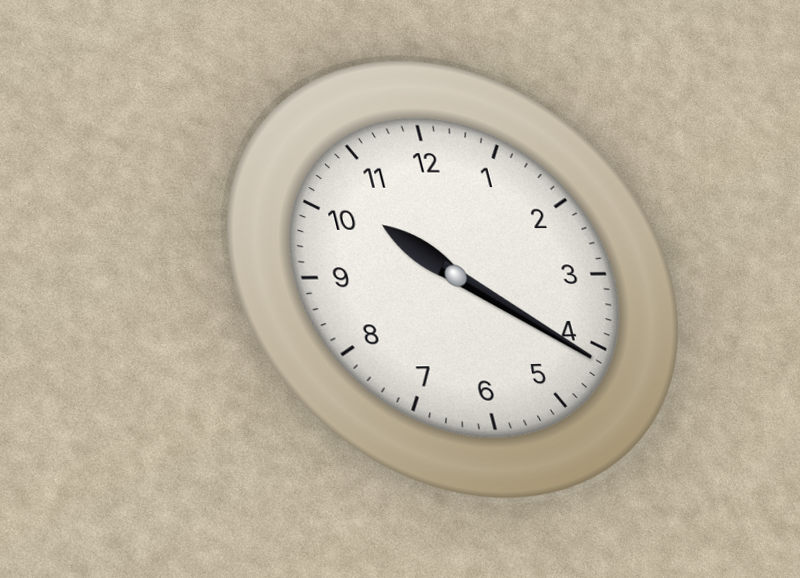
10,21
